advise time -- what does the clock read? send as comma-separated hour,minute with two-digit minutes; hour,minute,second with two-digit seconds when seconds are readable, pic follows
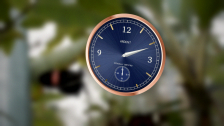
2,11
